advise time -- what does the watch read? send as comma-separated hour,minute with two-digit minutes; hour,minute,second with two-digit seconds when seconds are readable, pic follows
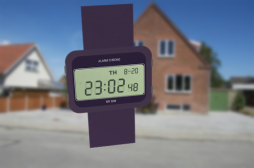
23,02,48
